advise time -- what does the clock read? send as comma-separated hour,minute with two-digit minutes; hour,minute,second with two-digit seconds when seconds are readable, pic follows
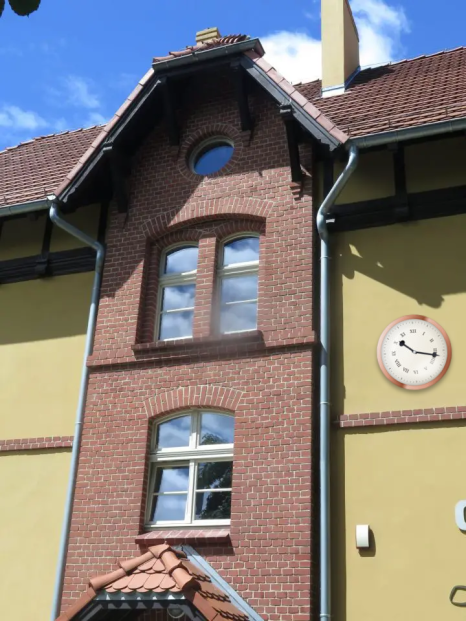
10,17
